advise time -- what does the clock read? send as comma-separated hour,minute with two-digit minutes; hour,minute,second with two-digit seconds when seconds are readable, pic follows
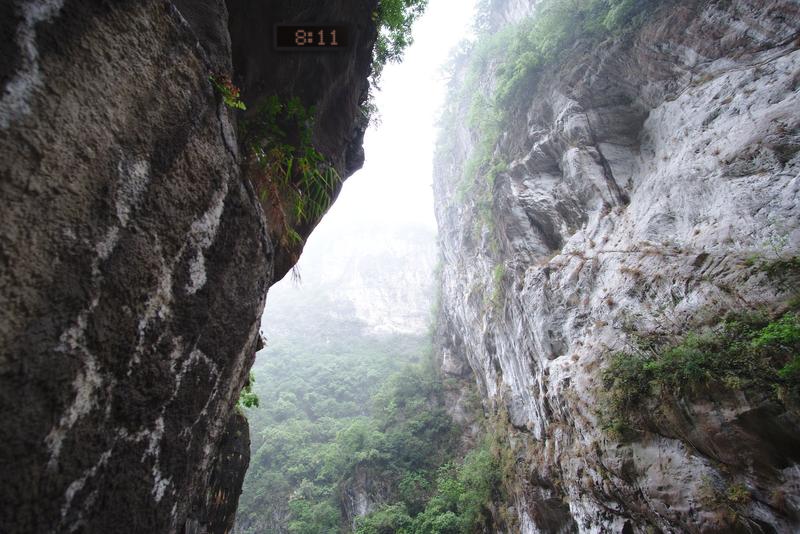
8,11
